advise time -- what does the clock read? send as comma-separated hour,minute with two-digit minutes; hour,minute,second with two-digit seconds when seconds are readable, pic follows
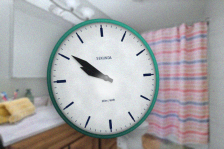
9,51
